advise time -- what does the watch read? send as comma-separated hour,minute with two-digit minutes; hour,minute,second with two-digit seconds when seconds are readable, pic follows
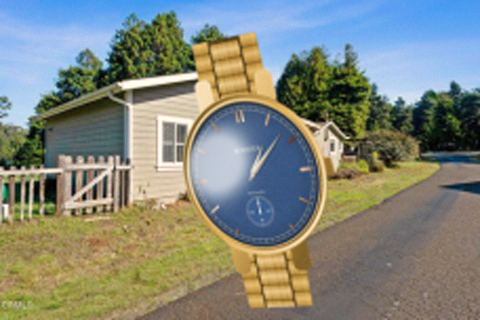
1,08
